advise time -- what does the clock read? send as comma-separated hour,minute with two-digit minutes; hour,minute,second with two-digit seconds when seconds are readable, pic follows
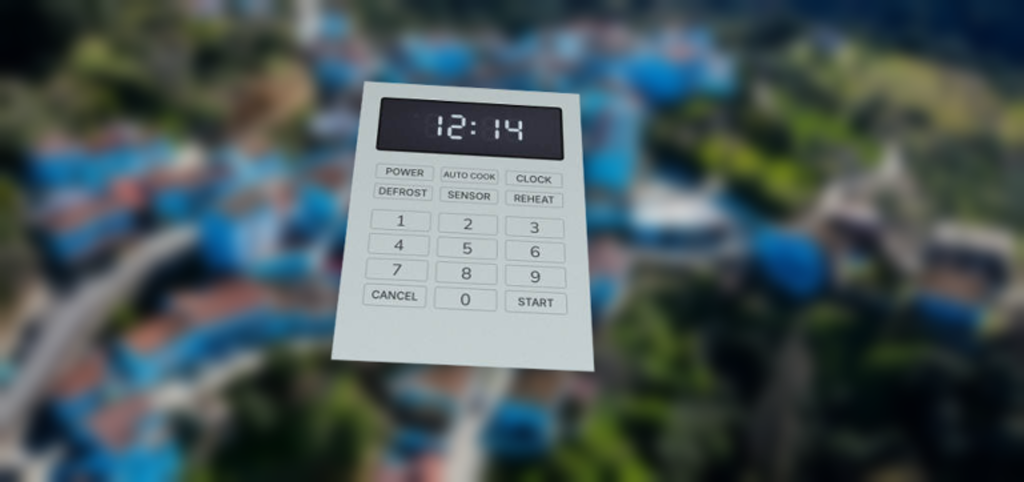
12,14
